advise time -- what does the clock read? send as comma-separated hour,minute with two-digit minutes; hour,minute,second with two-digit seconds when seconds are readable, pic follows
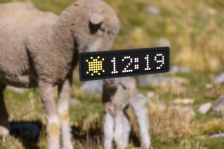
12,19
